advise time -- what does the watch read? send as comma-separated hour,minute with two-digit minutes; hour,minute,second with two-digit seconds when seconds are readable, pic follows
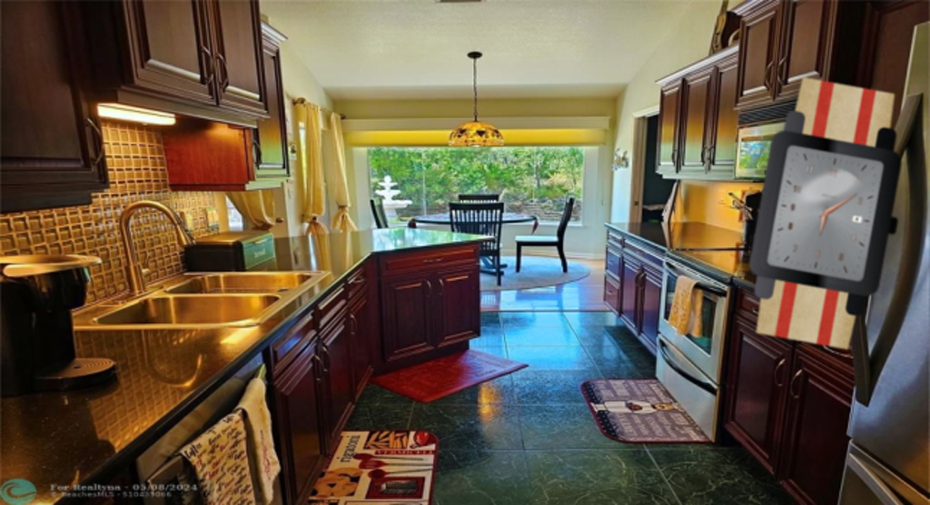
6,08
